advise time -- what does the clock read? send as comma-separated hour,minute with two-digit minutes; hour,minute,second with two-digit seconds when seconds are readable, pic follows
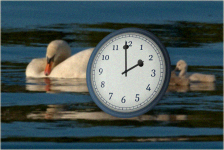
1,59
